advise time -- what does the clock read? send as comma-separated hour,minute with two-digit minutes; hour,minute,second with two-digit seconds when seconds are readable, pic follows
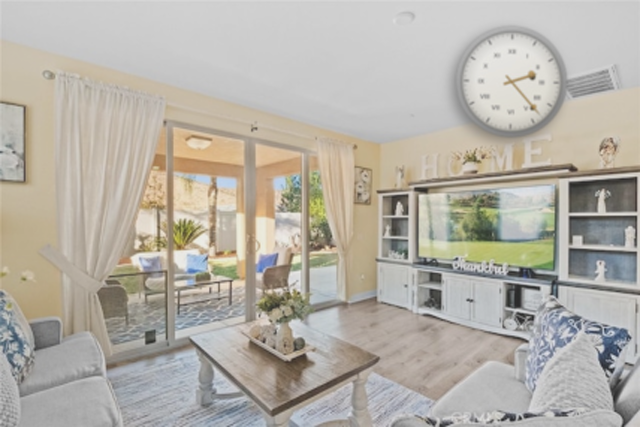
2,23
